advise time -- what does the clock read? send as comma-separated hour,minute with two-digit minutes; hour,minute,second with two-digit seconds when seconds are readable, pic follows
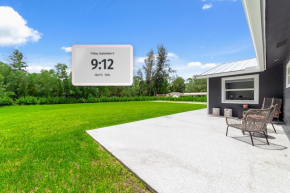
9,12
